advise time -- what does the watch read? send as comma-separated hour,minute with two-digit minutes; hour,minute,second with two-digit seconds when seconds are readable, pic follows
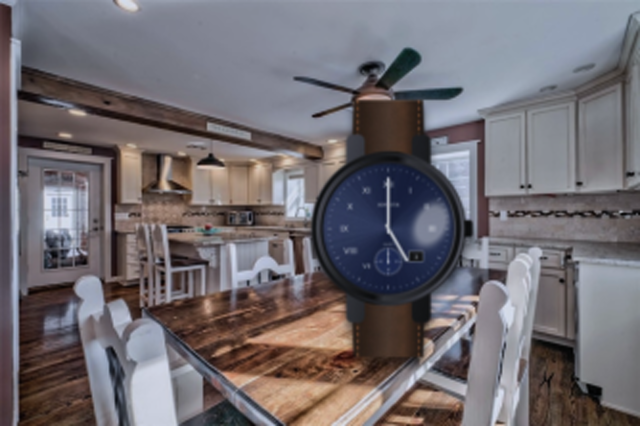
5,00
